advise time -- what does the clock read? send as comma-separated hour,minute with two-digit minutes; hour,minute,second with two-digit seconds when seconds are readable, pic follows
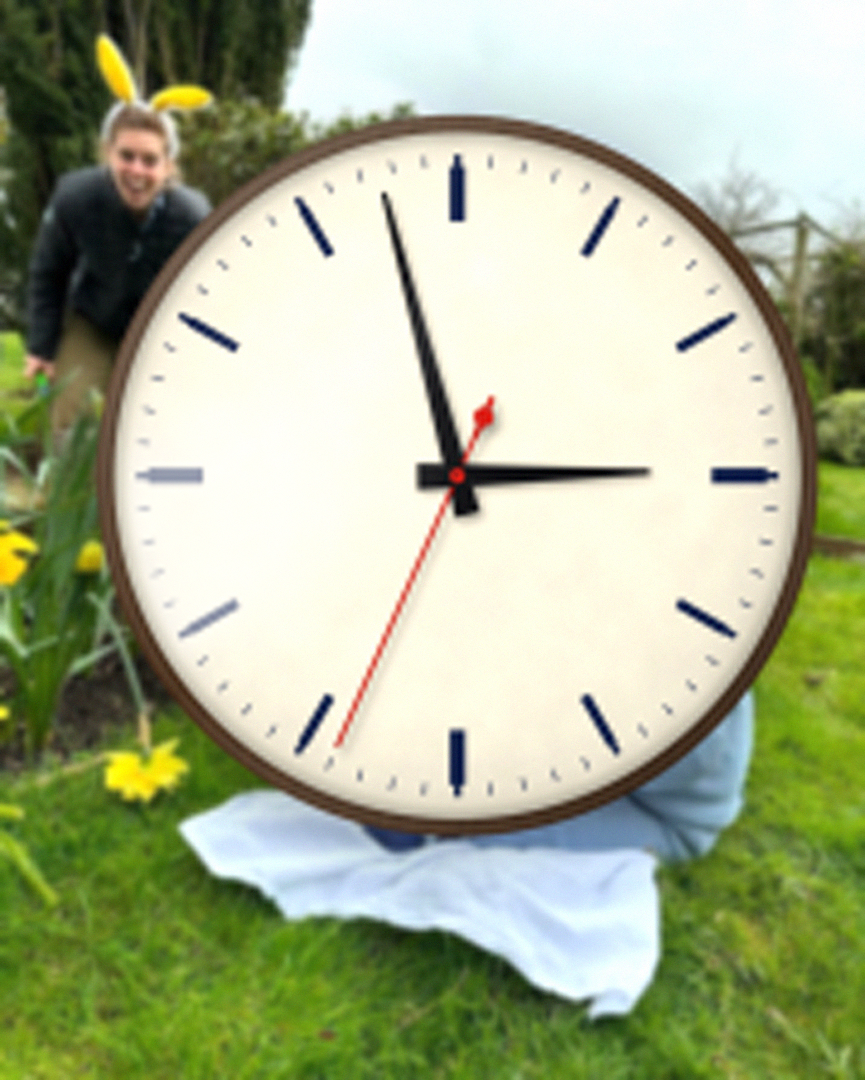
2,57,34
